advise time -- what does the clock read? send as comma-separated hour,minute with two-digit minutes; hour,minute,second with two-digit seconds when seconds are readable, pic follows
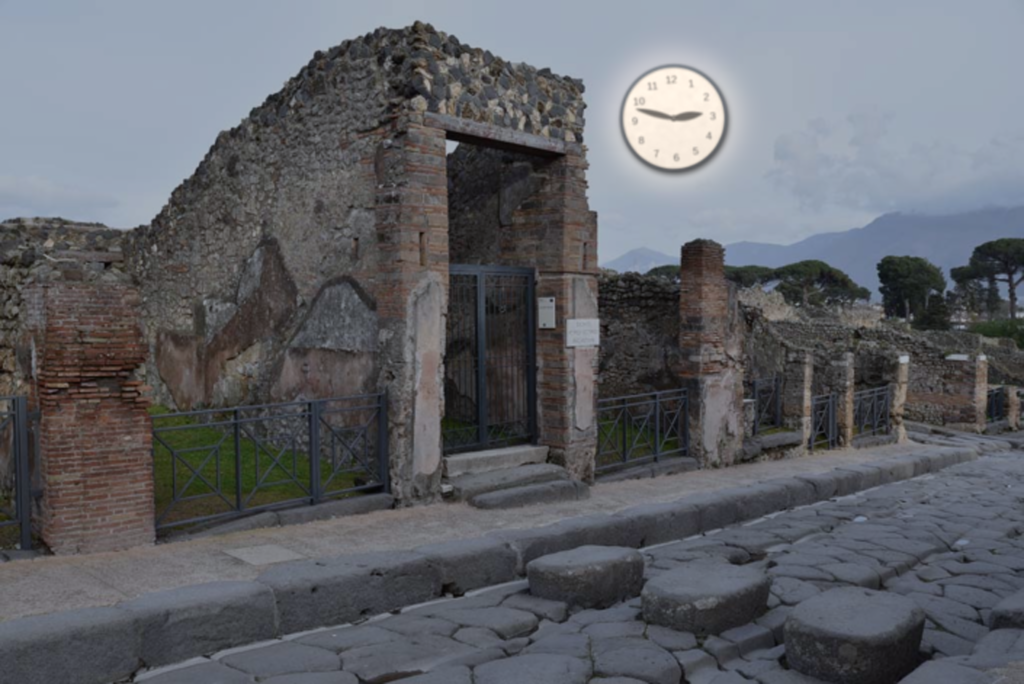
2,48
